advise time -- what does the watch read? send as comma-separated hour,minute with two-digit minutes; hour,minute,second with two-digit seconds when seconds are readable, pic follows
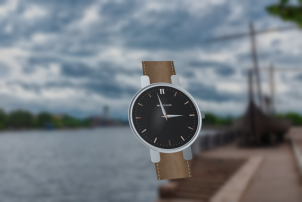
2,58
